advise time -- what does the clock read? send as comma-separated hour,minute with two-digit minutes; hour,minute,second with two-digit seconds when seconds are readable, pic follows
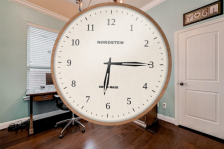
6,15
